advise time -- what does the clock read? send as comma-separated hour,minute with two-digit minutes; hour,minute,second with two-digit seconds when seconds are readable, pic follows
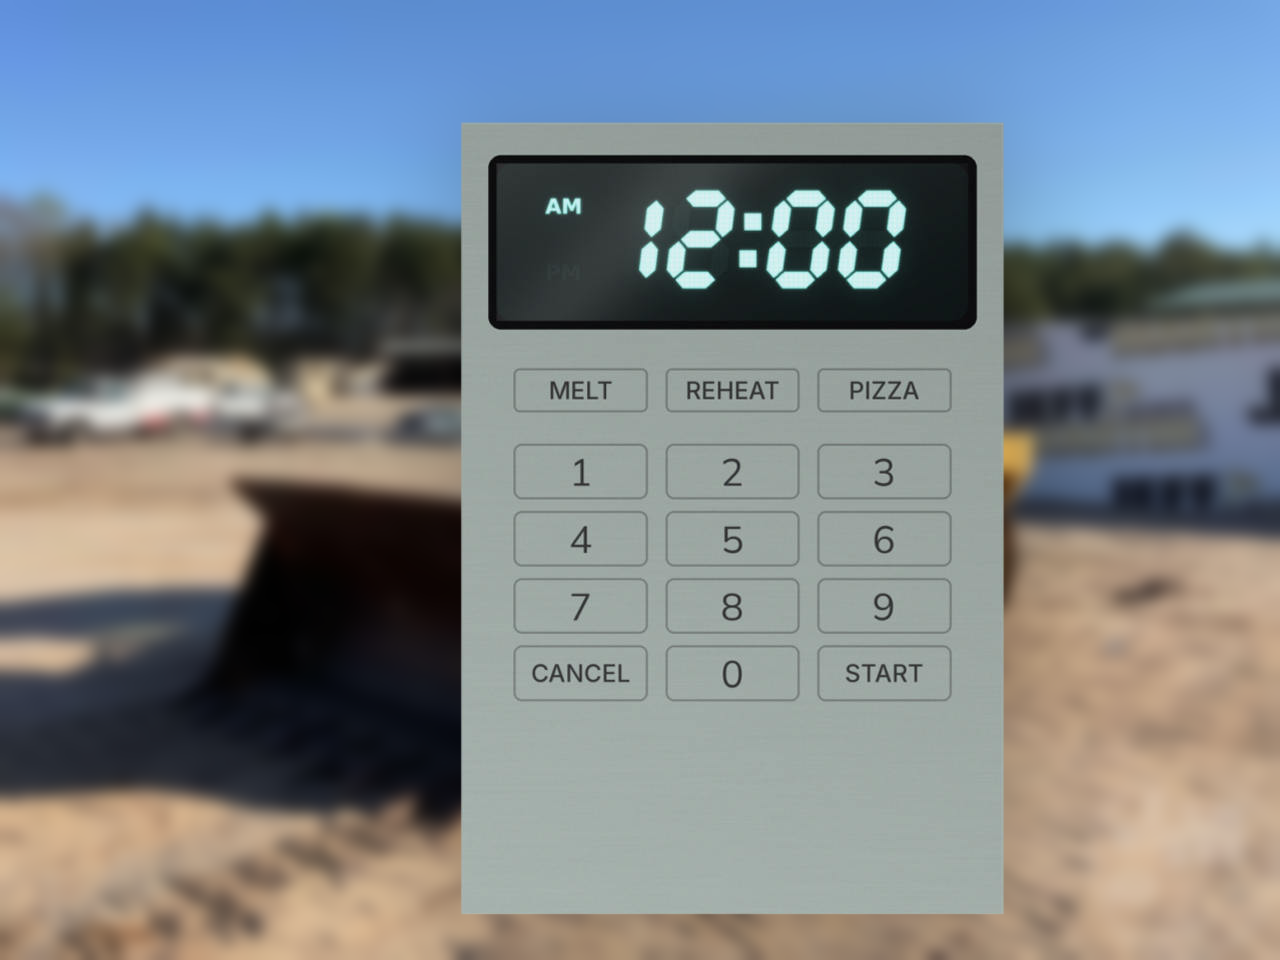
12,00
